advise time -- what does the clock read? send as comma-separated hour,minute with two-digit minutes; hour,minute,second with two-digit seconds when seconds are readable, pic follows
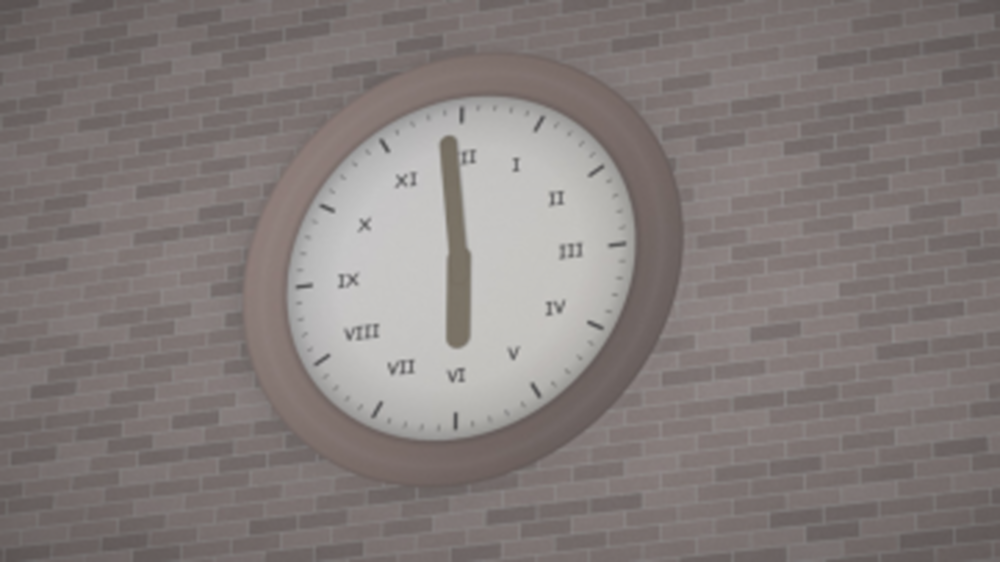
5,59
